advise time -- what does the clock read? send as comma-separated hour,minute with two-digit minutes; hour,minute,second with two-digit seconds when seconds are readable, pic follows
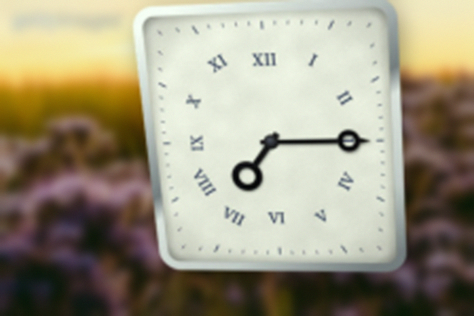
7,15
